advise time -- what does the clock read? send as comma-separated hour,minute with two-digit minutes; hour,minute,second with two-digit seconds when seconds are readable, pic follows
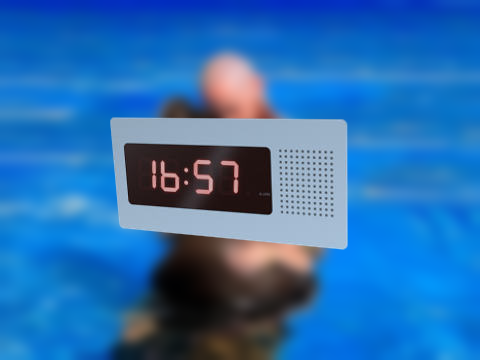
16,57
